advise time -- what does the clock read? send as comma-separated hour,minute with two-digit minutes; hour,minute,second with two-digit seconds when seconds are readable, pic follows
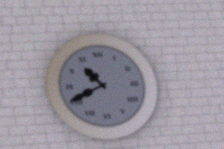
10,41
